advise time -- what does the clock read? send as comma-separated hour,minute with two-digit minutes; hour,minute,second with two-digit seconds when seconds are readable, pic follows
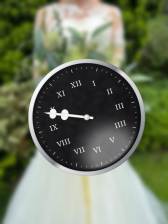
9,49
